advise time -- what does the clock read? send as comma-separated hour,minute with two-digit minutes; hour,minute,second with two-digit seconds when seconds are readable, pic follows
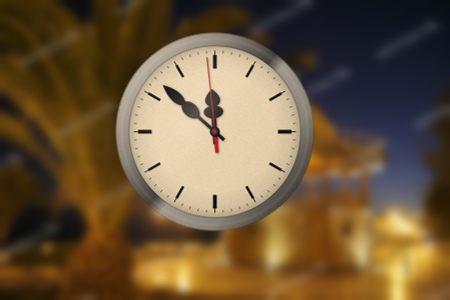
11,51,59
